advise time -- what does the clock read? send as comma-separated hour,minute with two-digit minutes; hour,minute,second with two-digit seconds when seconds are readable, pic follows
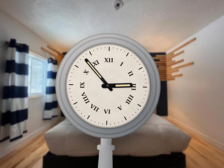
2,53
